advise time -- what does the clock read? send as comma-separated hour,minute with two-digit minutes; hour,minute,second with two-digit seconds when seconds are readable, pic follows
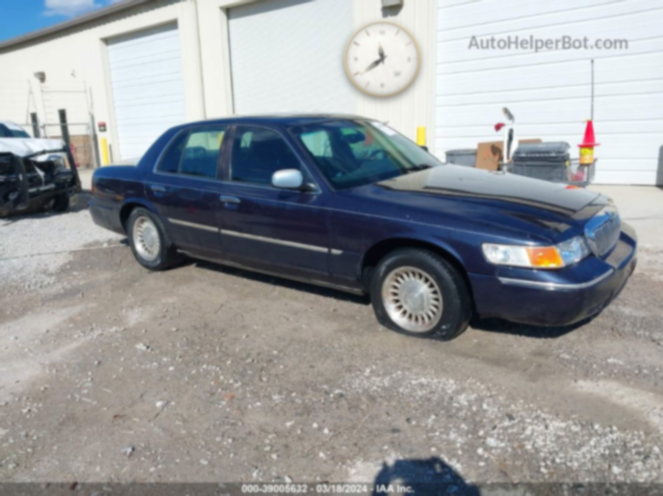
11,39
